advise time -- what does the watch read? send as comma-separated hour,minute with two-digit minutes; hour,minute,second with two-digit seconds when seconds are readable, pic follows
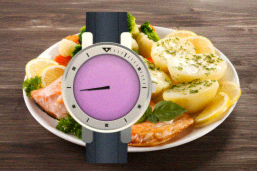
8,44
